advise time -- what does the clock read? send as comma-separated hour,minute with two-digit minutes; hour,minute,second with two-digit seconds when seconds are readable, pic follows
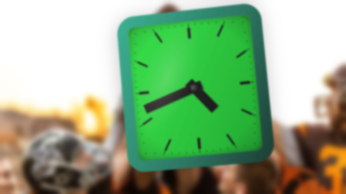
4,42
